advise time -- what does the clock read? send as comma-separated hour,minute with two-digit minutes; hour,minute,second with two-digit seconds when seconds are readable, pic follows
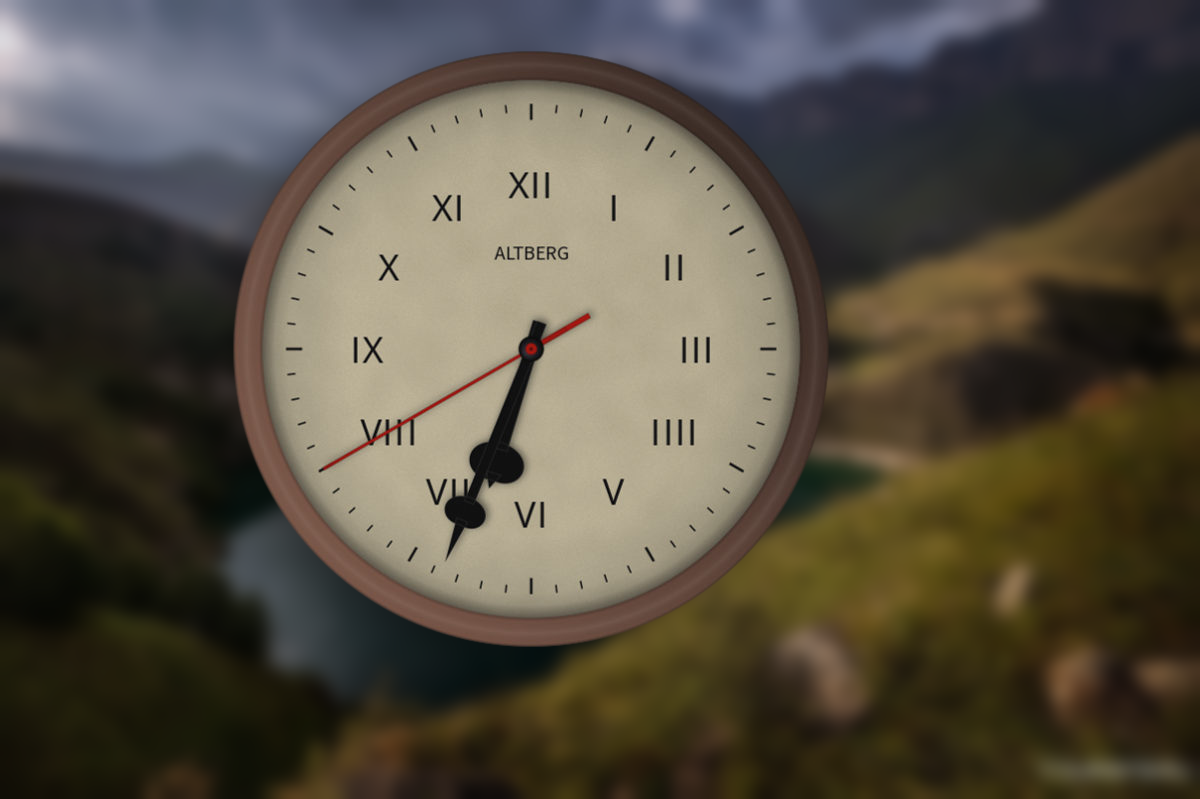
6,33,40
